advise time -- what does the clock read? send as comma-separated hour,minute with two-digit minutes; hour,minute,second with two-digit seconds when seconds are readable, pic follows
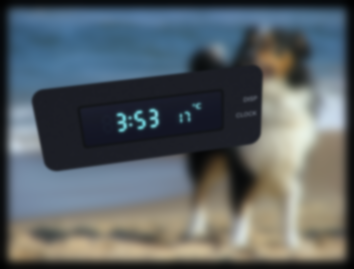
3,53
